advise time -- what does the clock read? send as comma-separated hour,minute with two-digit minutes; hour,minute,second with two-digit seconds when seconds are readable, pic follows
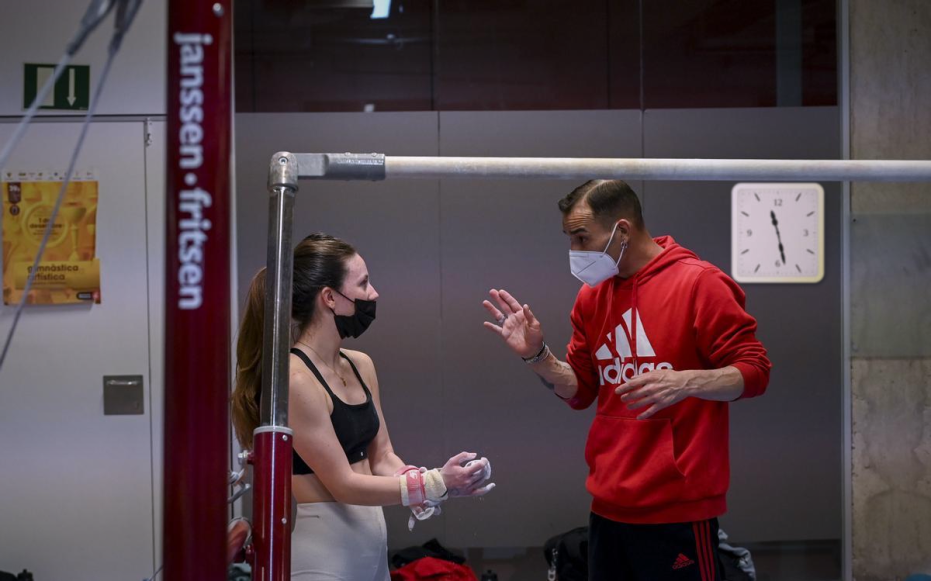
11,28
